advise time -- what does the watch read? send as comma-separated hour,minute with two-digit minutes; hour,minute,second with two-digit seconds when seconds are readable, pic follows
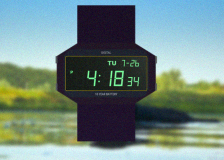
4,18,34
